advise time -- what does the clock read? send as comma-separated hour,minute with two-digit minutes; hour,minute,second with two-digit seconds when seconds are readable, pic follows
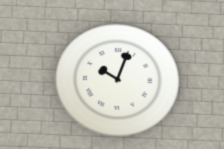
10,03
